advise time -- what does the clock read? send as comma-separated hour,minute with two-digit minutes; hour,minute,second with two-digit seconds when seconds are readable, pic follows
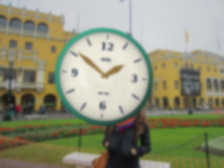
1,51
